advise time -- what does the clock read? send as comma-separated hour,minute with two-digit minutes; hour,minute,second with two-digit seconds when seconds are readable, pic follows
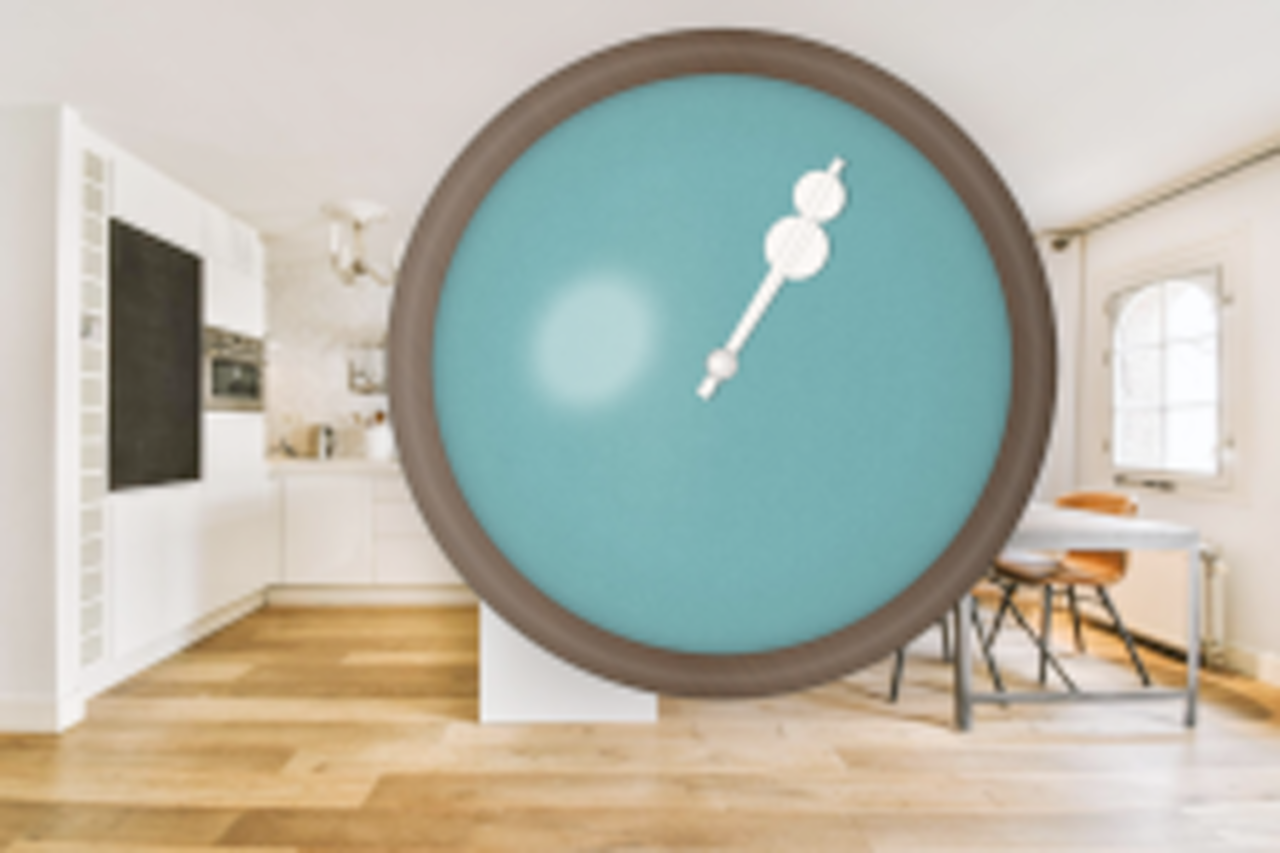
1,05
